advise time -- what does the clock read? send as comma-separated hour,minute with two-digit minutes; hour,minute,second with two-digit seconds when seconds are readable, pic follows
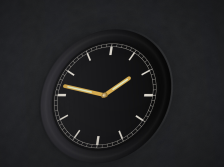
1,47
